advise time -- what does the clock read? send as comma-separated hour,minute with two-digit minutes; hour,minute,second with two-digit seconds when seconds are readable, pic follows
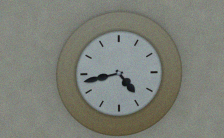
4,43
